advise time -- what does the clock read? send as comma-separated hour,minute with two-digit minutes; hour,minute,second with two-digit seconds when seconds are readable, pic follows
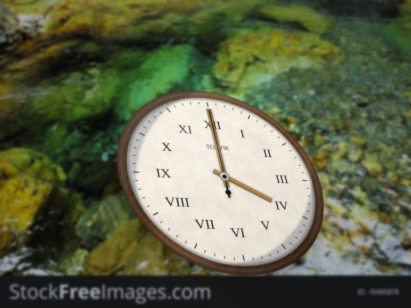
4,00,00
